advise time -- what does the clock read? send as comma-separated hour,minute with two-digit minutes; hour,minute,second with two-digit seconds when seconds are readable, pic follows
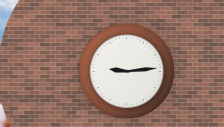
9,14
